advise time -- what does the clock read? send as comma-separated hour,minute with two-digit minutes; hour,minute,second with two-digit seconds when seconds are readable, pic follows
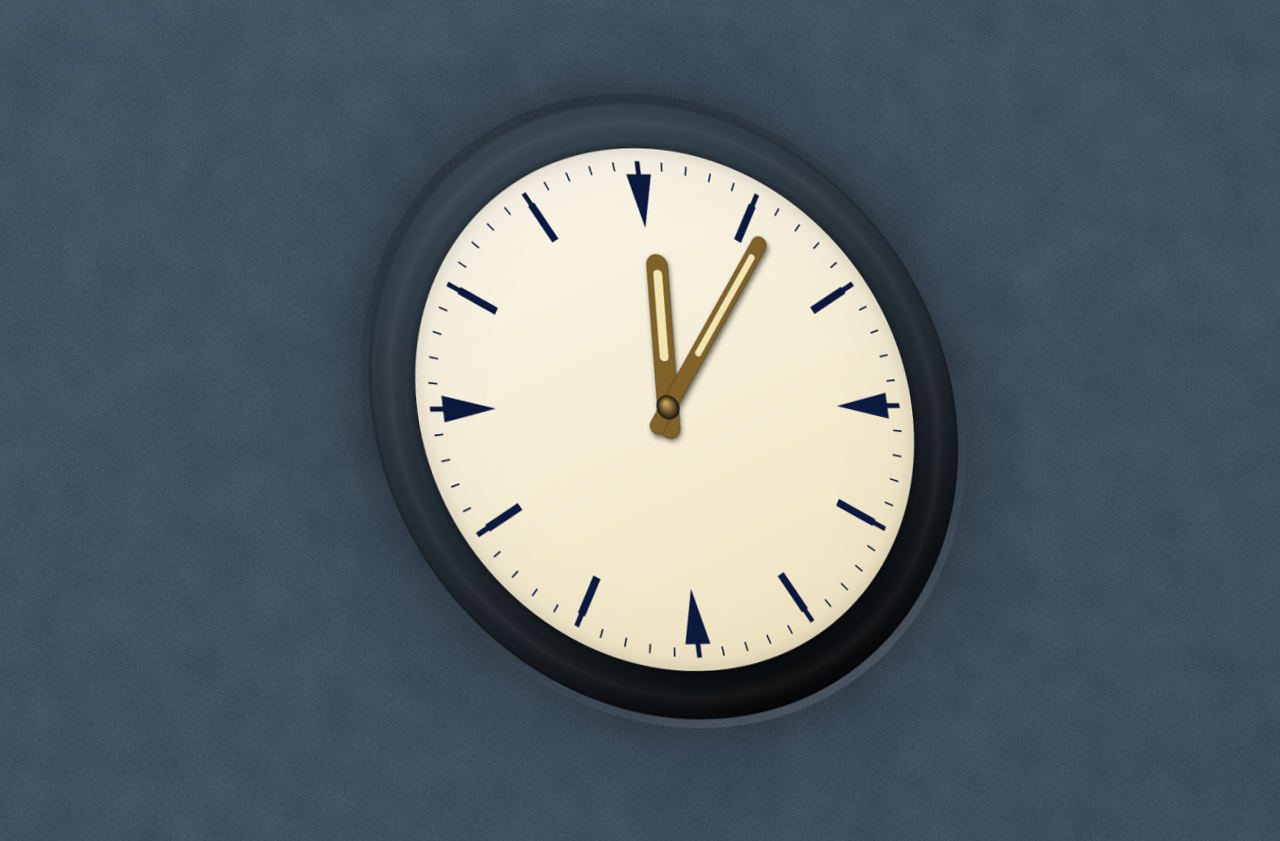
12,06
